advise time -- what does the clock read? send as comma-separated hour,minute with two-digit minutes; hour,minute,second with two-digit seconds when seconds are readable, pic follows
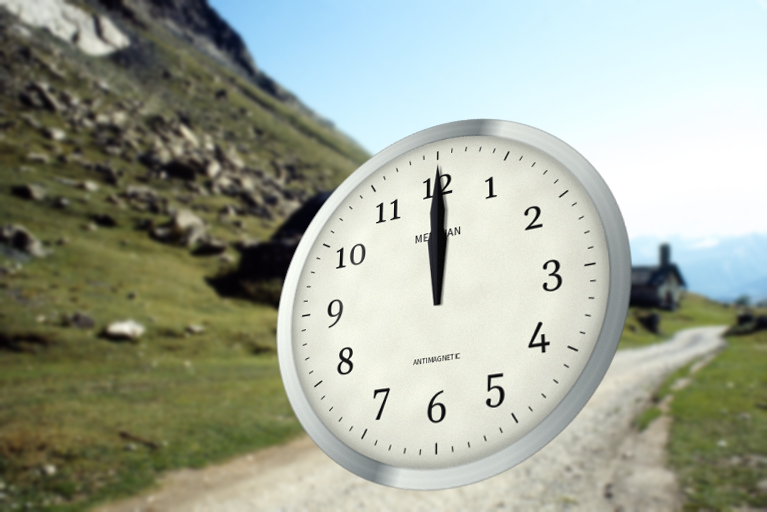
12,00
